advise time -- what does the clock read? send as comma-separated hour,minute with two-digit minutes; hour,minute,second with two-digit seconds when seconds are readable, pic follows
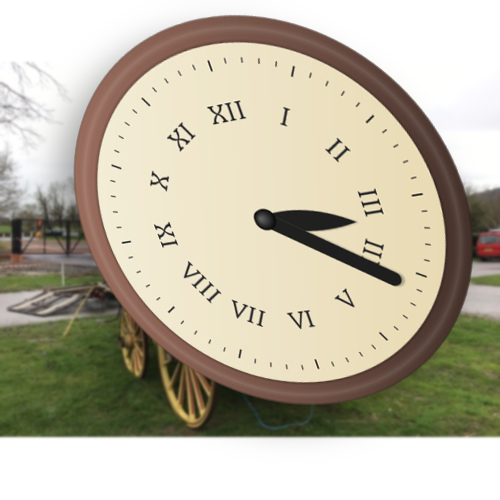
3,21
